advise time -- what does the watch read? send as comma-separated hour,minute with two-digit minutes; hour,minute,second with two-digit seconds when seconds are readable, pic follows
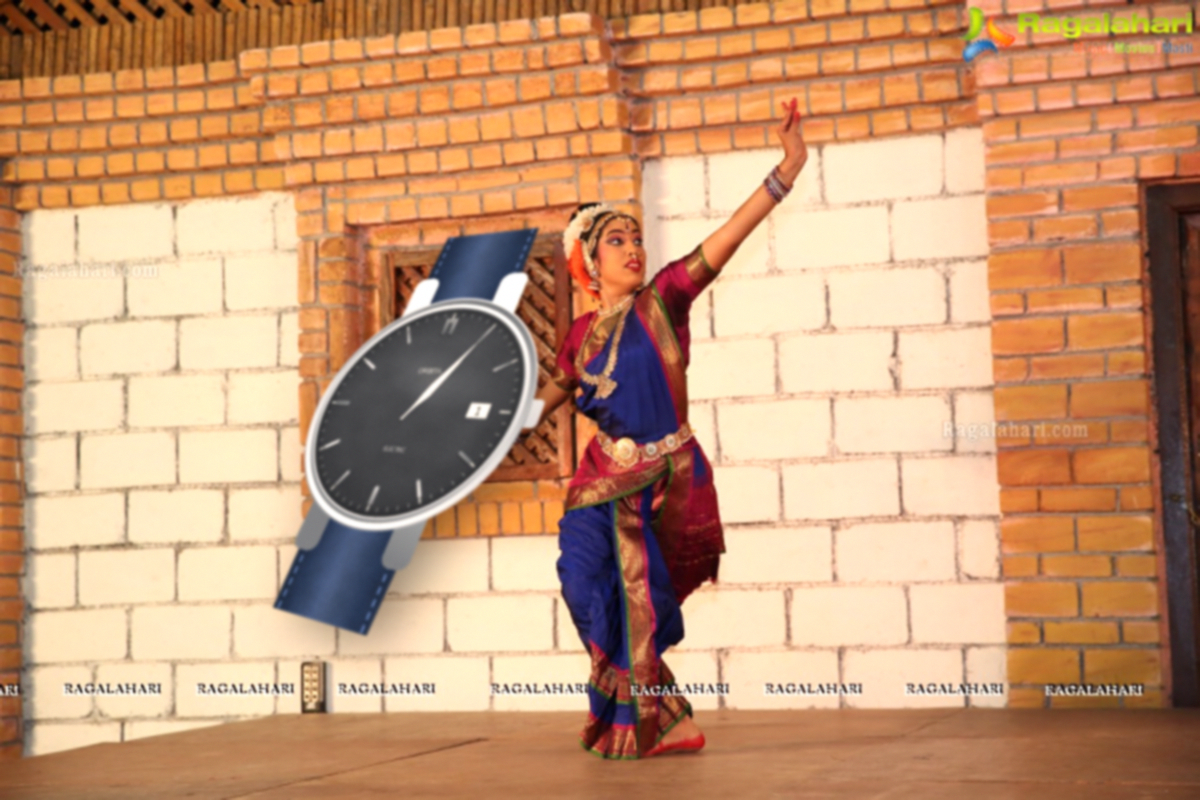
1,05
